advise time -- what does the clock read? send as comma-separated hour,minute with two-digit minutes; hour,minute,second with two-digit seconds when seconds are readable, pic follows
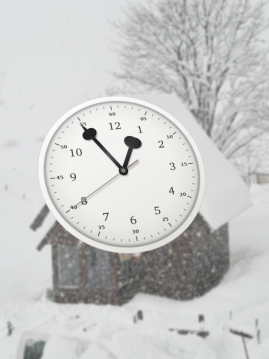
12,54,40
